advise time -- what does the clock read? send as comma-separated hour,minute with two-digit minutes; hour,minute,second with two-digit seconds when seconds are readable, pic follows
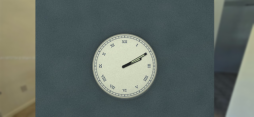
2,10
